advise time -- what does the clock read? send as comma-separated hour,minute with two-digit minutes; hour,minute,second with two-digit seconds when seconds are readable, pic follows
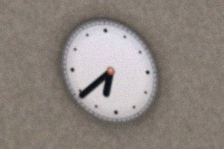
6,39
